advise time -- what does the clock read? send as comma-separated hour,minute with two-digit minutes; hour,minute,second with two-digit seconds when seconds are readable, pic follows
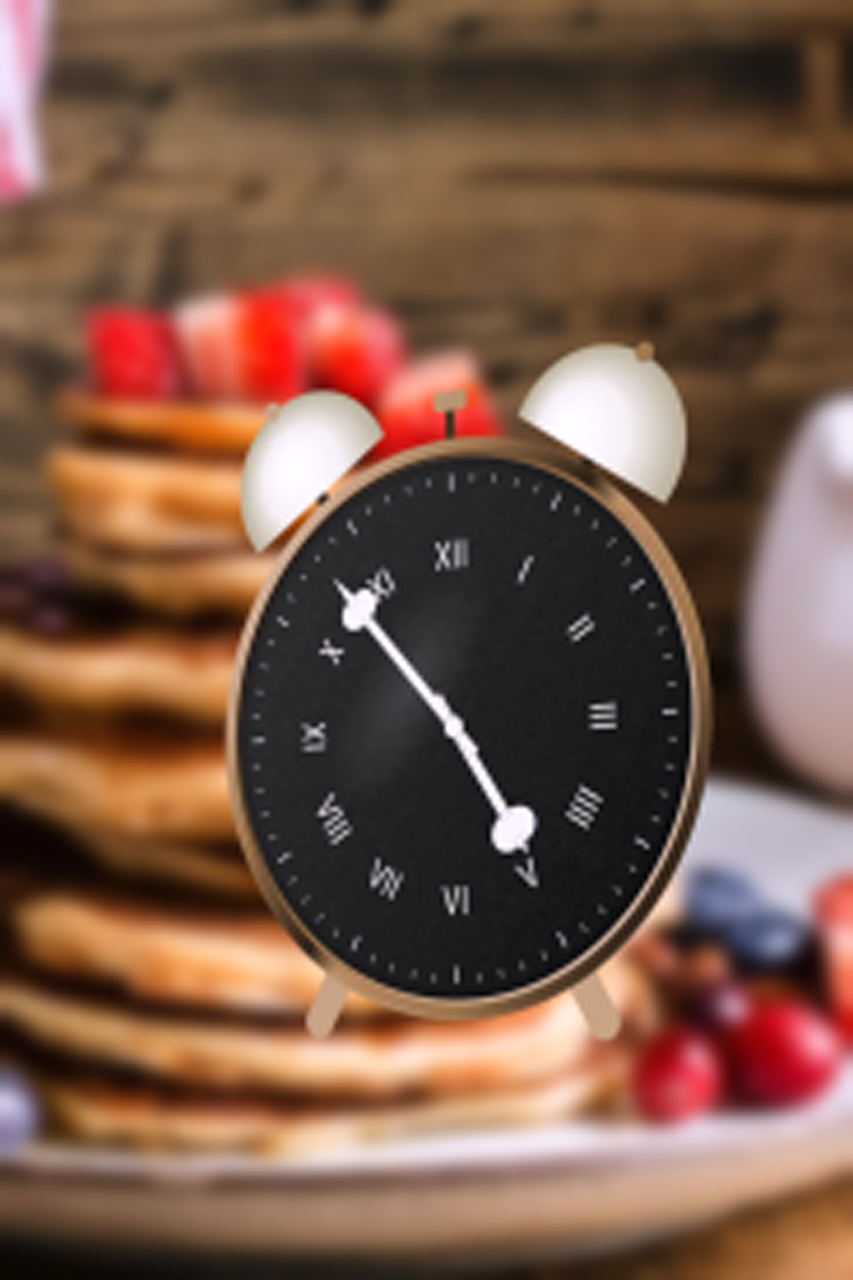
4,53
